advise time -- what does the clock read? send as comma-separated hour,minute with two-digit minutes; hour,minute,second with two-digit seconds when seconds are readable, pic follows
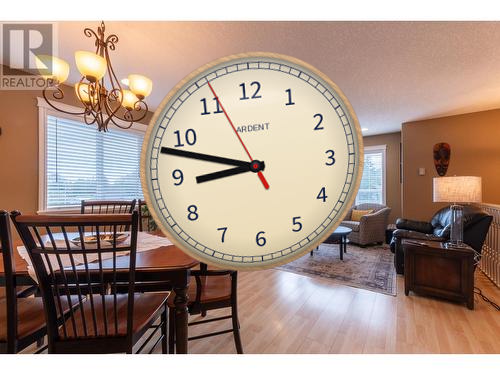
8,47,56
